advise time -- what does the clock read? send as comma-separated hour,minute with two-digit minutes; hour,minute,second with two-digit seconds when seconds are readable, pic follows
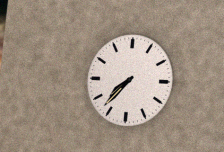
7,37
